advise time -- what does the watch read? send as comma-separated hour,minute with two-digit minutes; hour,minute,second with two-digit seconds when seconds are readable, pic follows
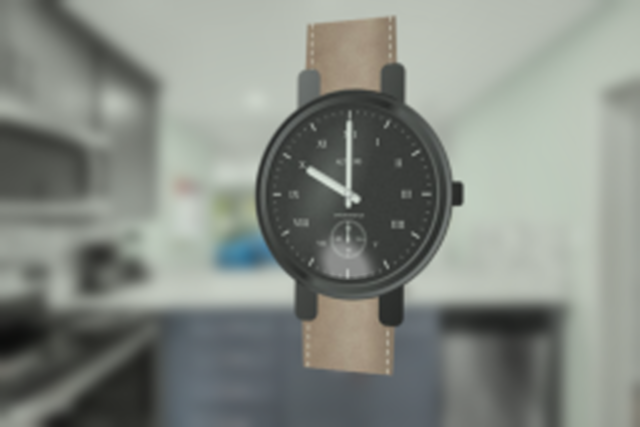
10,00
